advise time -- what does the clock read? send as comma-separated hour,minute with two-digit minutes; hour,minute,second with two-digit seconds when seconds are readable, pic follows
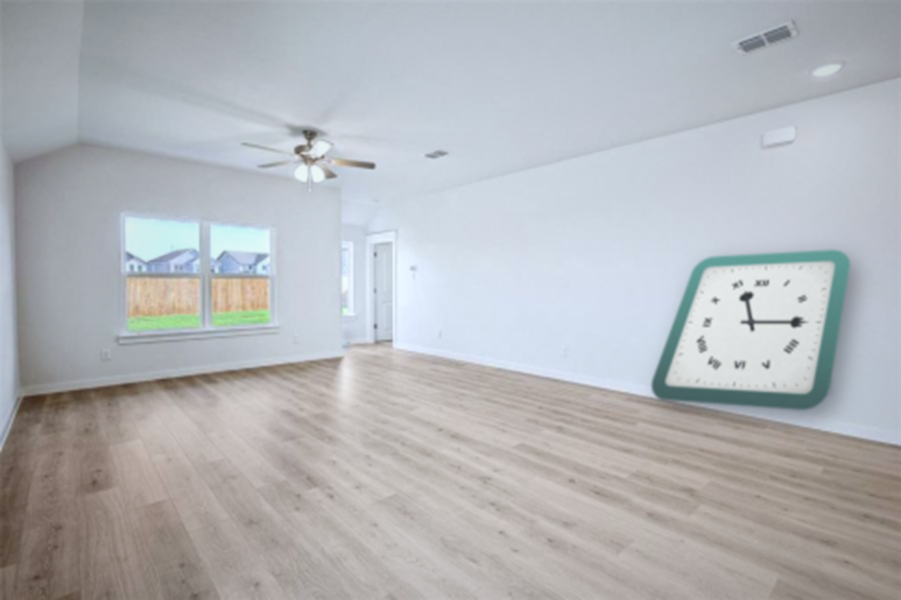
11,15
